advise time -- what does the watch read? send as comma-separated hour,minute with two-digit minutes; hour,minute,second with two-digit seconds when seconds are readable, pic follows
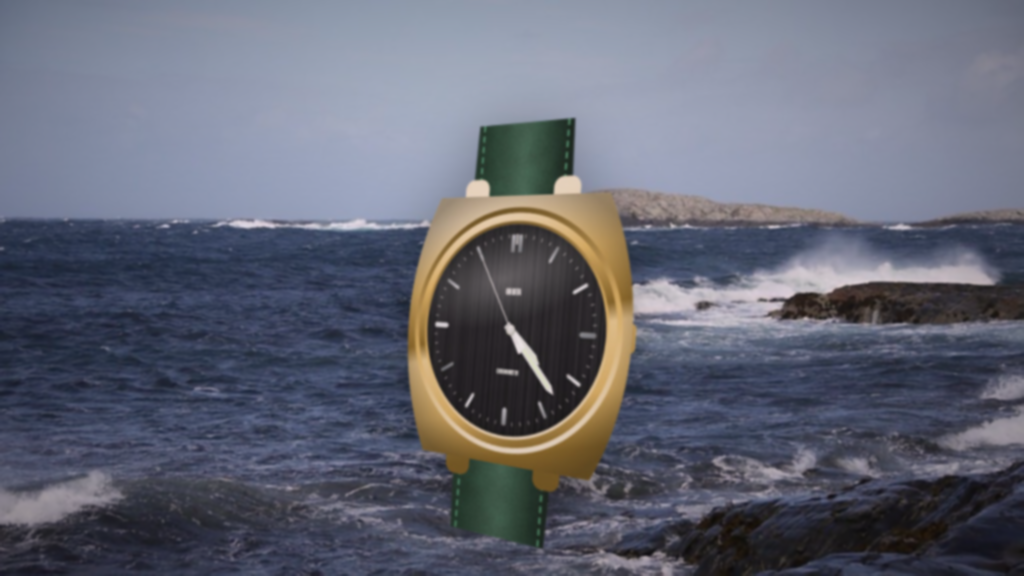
4,22,55
